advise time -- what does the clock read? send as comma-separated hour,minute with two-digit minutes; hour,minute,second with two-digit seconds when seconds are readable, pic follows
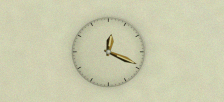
12,19
